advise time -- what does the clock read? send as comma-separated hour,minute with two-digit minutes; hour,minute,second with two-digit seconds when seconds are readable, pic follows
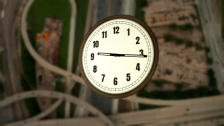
9,16
